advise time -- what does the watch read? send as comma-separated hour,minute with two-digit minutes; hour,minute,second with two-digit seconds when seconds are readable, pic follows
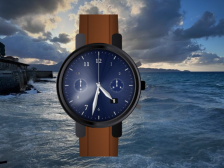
4,32
